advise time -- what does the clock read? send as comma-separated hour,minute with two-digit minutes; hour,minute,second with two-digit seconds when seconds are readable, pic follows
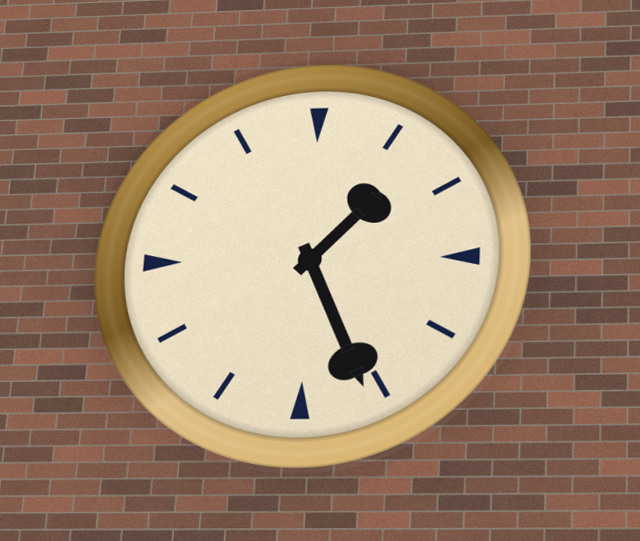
1,26
